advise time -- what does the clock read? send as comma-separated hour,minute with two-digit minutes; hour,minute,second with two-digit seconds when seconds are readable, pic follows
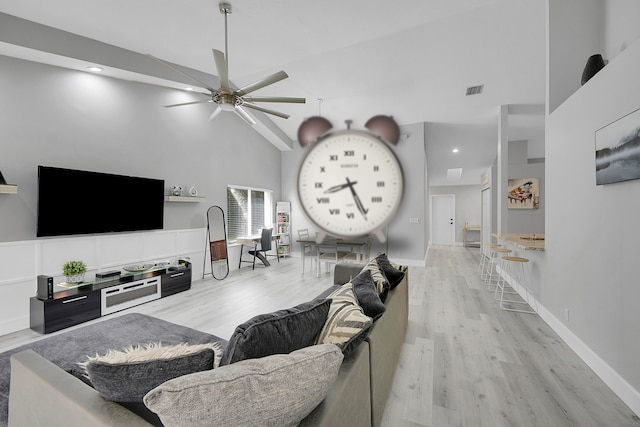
8,26
